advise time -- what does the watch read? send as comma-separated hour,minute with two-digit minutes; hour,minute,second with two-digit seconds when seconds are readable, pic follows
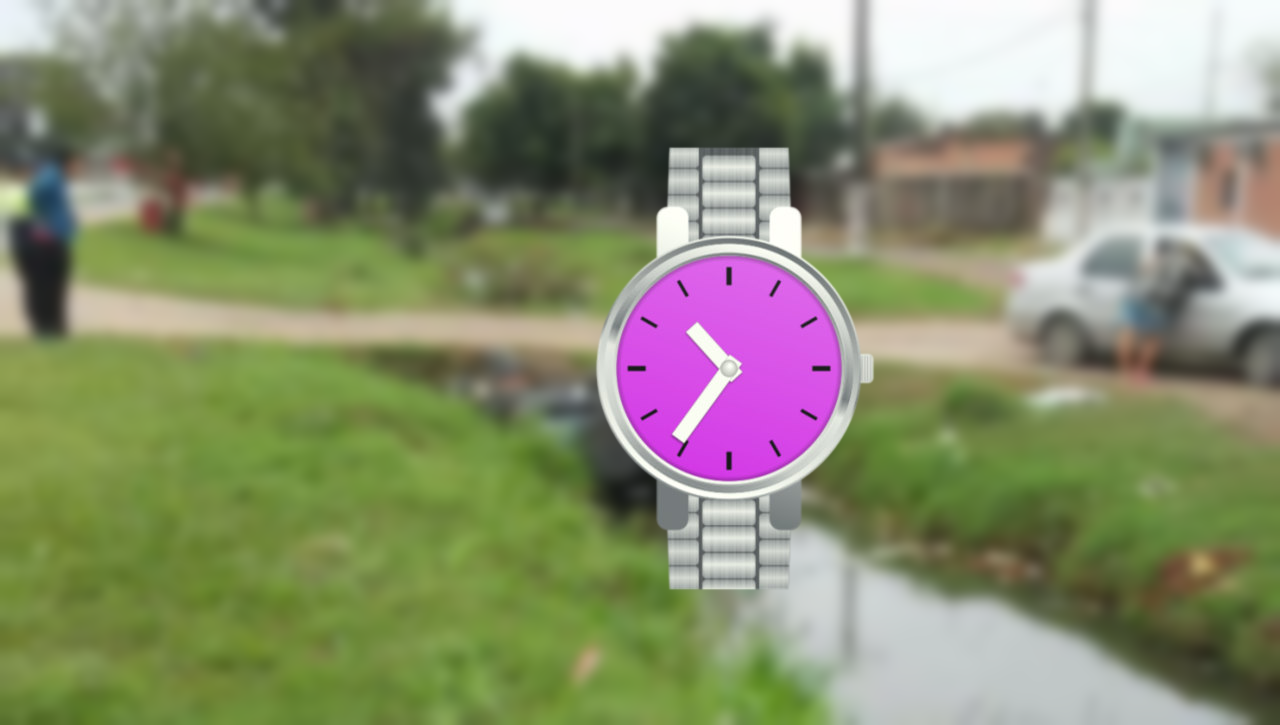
10,36
